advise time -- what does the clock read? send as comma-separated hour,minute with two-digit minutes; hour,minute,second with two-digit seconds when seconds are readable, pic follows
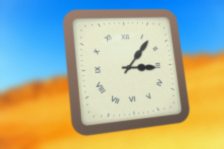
3,07
